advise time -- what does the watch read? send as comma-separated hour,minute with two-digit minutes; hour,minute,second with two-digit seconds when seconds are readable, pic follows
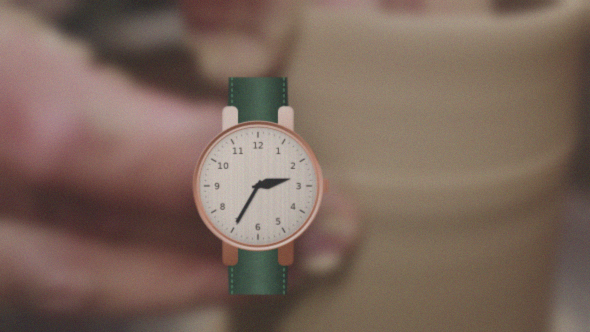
2,35
